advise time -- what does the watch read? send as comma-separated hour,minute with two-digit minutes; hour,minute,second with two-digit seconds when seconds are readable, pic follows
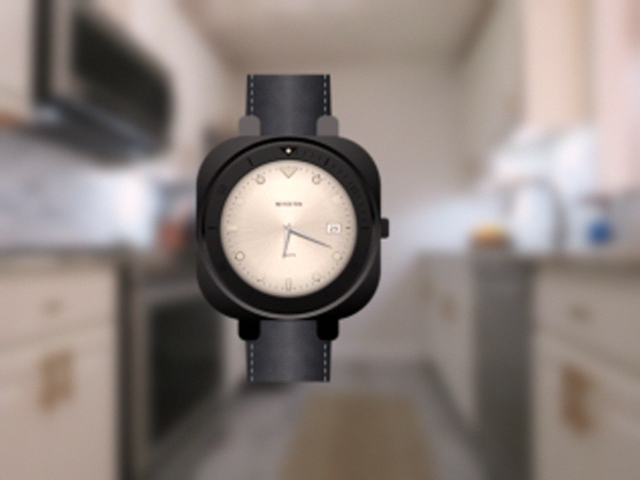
6,19
